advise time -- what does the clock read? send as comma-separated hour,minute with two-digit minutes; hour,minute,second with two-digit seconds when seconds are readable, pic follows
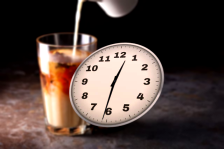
12,31
